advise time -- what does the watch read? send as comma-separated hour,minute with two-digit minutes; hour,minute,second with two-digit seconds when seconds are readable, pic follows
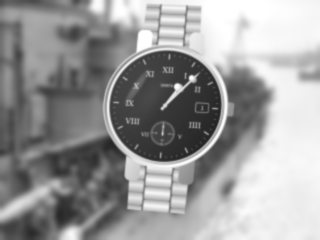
1,07
